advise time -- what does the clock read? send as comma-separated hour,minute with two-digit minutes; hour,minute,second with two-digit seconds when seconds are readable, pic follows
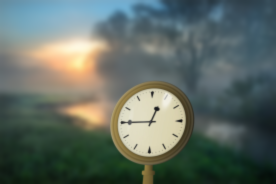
12,45
